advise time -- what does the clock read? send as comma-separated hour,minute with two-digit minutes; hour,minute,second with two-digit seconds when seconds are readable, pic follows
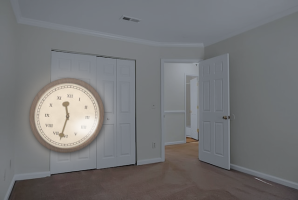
11,32
